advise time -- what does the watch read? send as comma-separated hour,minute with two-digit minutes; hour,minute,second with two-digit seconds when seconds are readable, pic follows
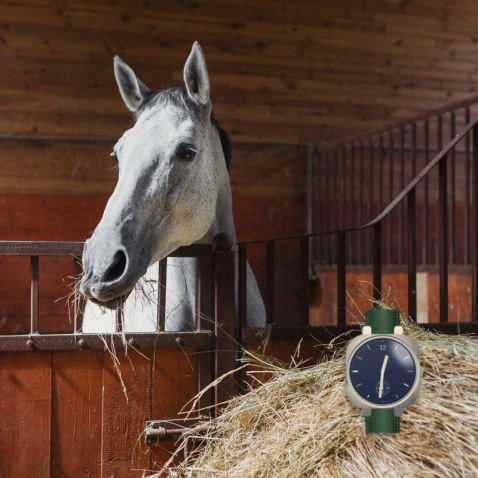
12,31
